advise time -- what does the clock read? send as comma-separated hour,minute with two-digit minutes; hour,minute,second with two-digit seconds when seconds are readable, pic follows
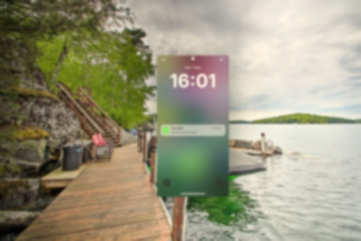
16,01
